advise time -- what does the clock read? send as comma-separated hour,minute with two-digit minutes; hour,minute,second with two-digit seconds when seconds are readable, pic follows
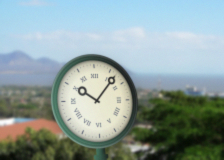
10,07
